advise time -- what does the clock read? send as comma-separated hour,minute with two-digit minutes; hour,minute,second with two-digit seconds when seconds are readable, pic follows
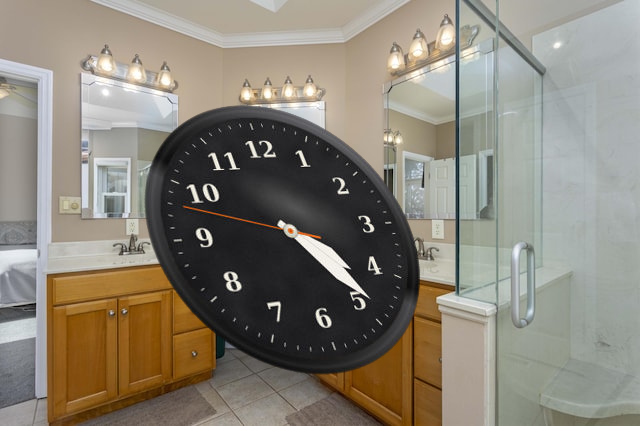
4,23,48
